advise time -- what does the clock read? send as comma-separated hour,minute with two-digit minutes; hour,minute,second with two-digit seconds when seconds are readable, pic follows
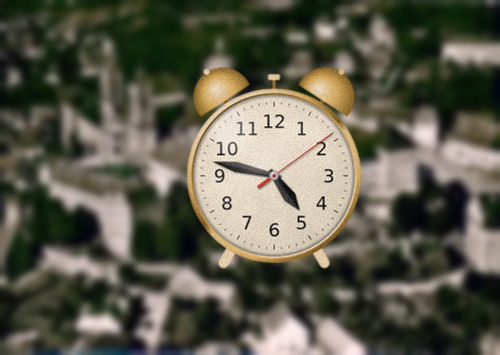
4,47,09
